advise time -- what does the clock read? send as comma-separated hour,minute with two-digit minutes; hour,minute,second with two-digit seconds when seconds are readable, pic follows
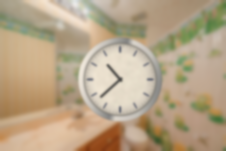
10,38
